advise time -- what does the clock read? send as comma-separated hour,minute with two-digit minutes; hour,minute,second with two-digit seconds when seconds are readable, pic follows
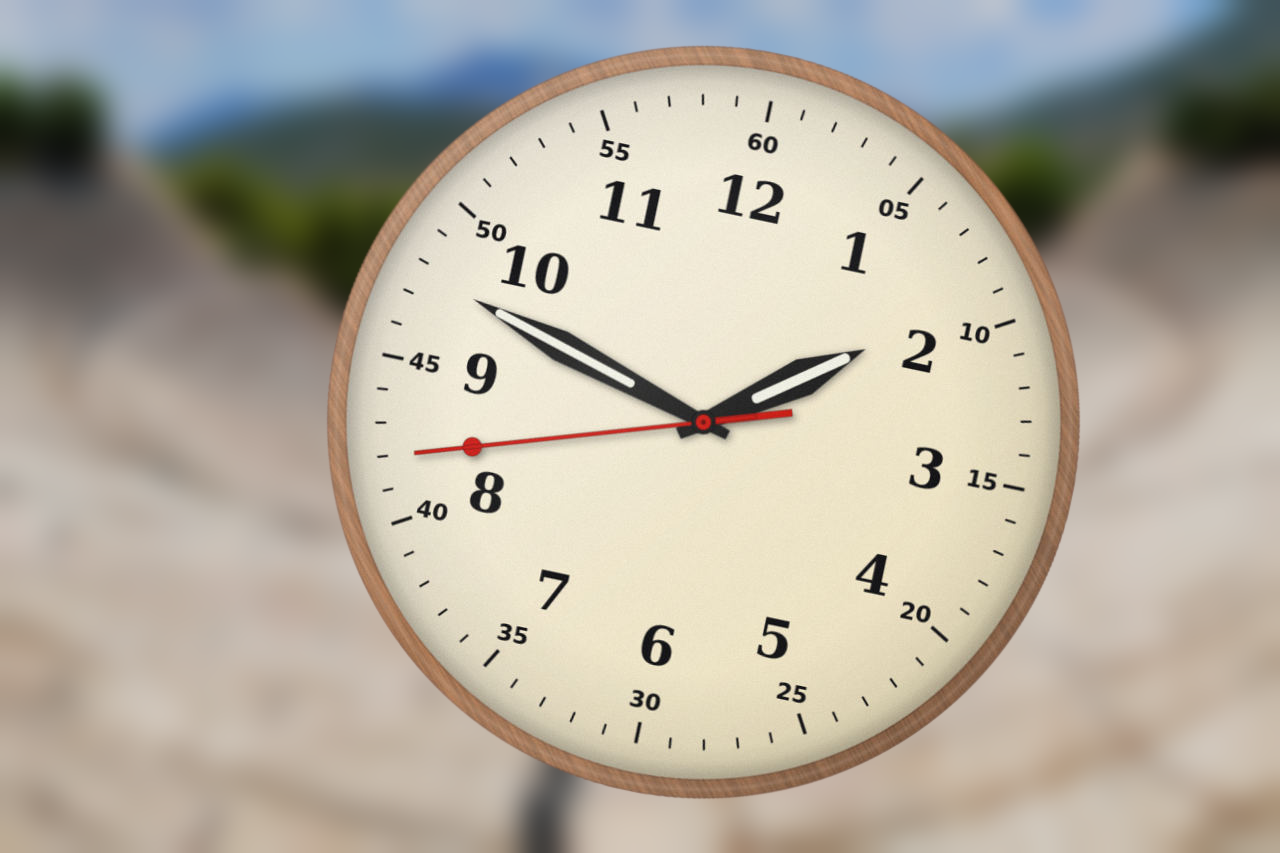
1,47,42
